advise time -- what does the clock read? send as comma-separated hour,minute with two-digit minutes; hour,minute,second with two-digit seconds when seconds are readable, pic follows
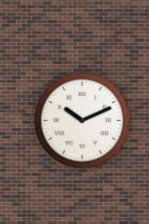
10,11
